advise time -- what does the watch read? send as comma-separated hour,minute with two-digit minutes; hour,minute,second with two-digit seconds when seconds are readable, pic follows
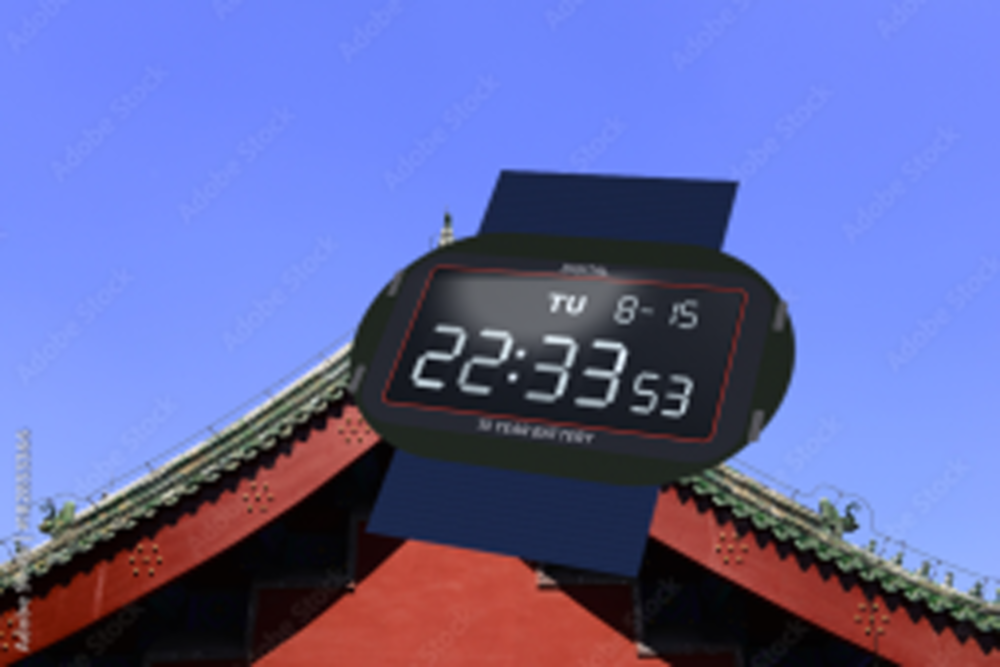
22,33,53
